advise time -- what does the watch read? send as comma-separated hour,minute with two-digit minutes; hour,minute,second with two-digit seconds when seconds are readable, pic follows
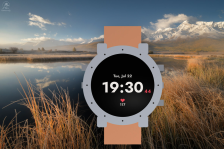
19,30
